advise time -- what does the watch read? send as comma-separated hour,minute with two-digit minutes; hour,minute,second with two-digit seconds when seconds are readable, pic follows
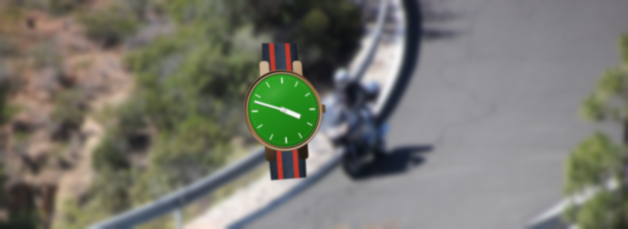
3,48
